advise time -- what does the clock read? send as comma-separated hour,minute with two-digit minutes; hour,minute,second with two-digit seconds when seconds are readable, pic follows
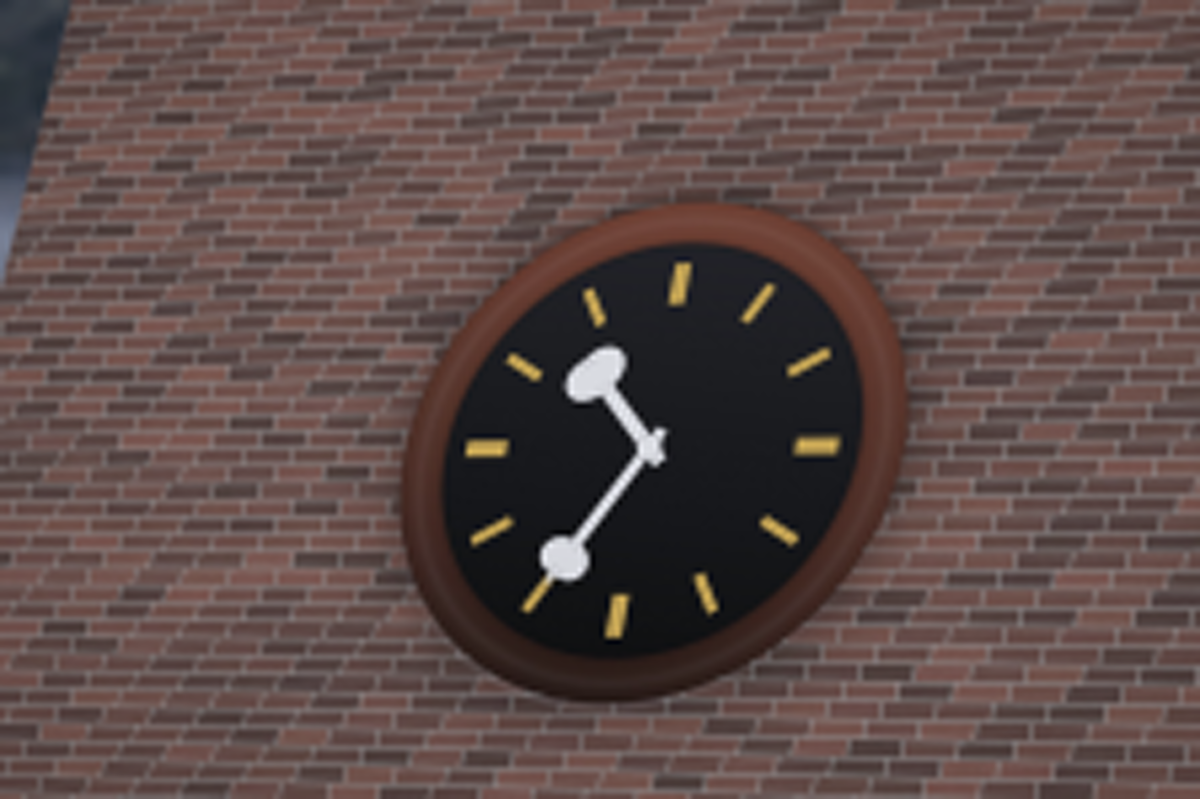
10,35
